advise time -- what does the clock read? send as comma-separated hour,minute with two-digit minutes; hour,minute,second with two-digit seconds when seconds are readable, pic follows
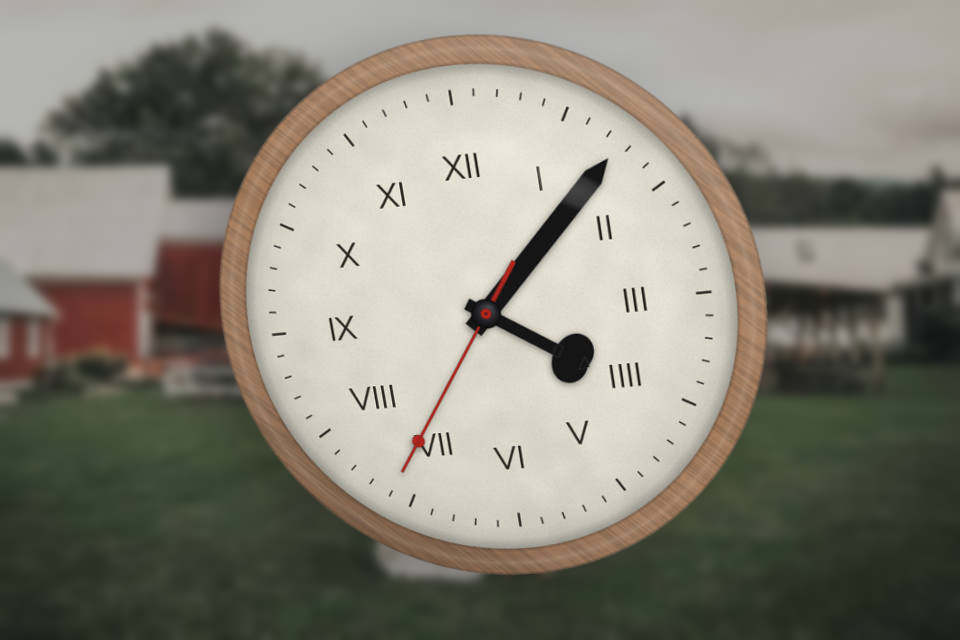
4,07,36
